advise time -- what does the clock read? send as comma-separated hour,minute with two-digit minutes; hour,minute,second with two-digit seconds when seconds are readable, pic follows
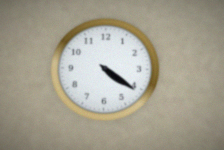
4,21
